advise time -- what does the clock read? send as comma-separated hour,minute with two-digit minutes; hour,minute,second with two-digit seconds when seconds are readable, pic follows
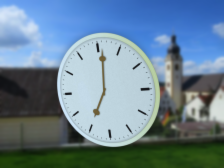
7,01
